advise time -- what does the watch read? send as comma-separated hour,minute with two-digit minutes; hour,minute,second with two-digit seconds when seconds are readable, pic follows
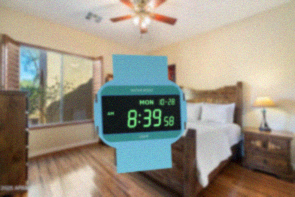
8,39
